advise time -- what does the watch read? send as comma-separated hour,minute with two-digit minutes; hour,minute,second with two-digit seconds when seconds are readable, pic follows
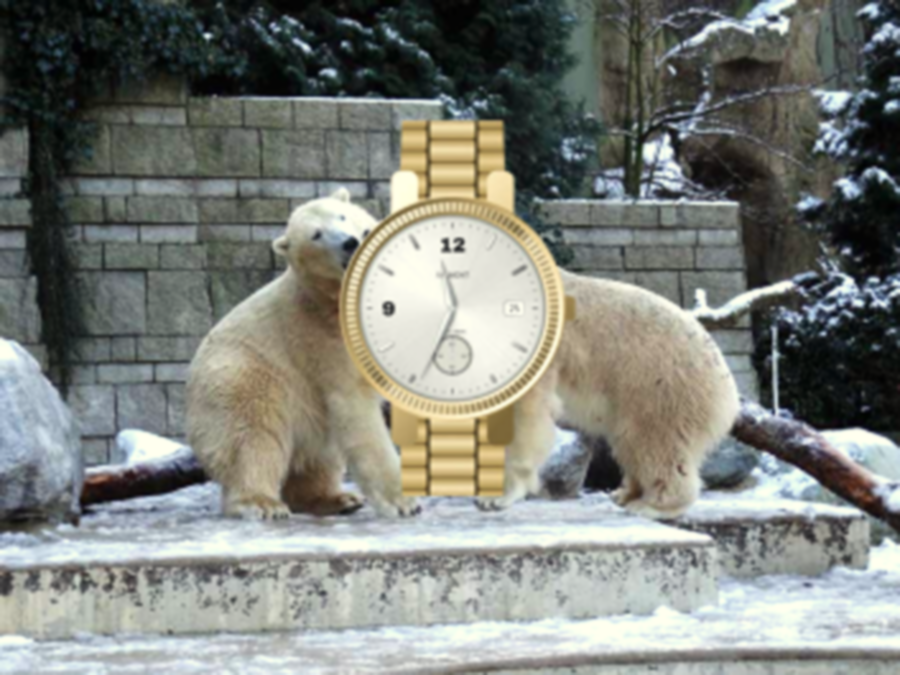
11,34
